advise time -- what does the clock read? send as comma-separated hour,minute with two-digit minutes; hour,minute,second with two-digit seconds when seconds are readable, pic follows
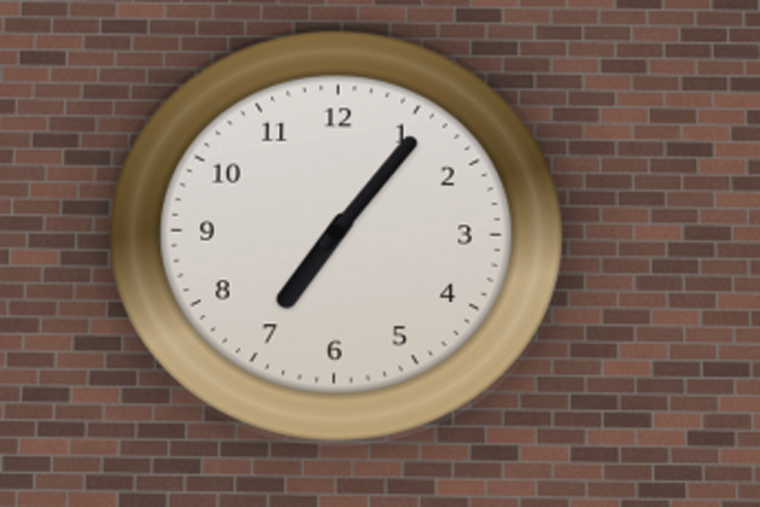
7,06
